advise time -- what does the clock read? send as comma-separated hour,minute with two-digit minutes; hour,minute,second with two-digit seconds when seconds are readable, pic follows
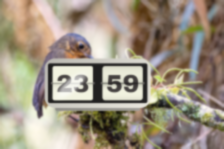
23,59
